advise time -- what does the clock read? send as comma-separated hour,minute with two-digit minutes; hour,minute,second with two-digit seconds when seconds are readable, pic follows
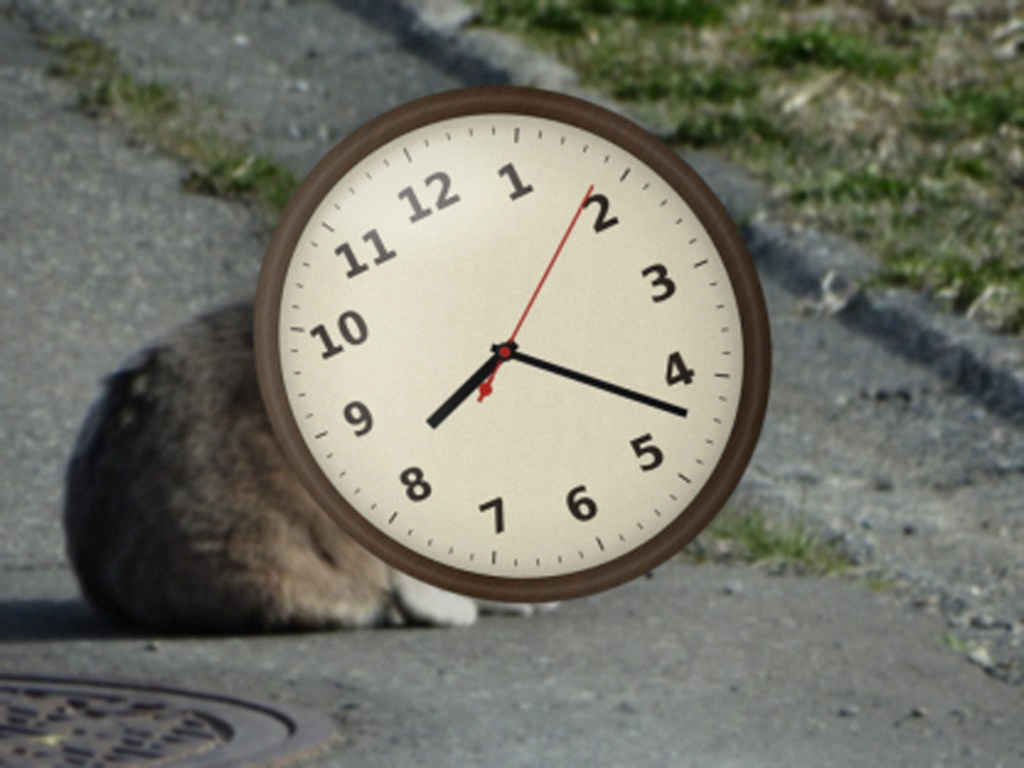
8,22,09
